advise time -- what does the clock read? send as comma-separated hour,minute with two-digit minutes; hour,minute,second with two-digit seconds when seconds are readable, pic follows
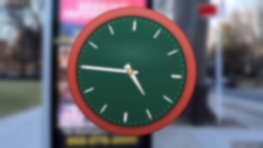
4,45
